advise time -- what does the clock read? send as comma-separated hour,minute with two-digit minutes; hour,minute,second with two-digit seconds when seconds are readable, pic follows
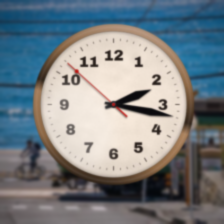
2,16,52
